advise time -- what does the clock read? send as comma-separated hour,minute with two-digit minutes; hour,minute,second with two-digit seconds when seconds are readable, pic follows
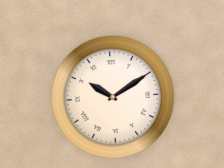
10,10
